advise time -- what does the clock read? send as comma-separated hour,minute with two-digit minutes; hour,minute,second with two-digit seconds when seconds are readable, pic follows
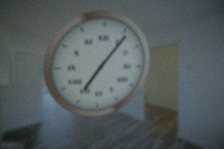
7,06
